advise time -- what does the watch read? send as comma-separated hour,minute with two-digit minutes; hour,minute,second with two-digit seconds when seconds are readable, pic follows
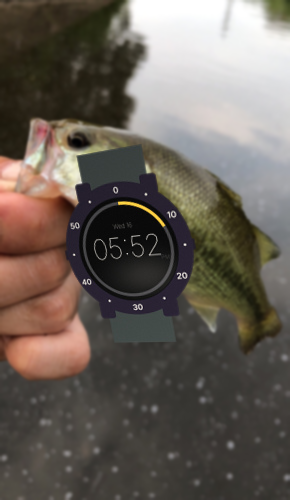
5,52
